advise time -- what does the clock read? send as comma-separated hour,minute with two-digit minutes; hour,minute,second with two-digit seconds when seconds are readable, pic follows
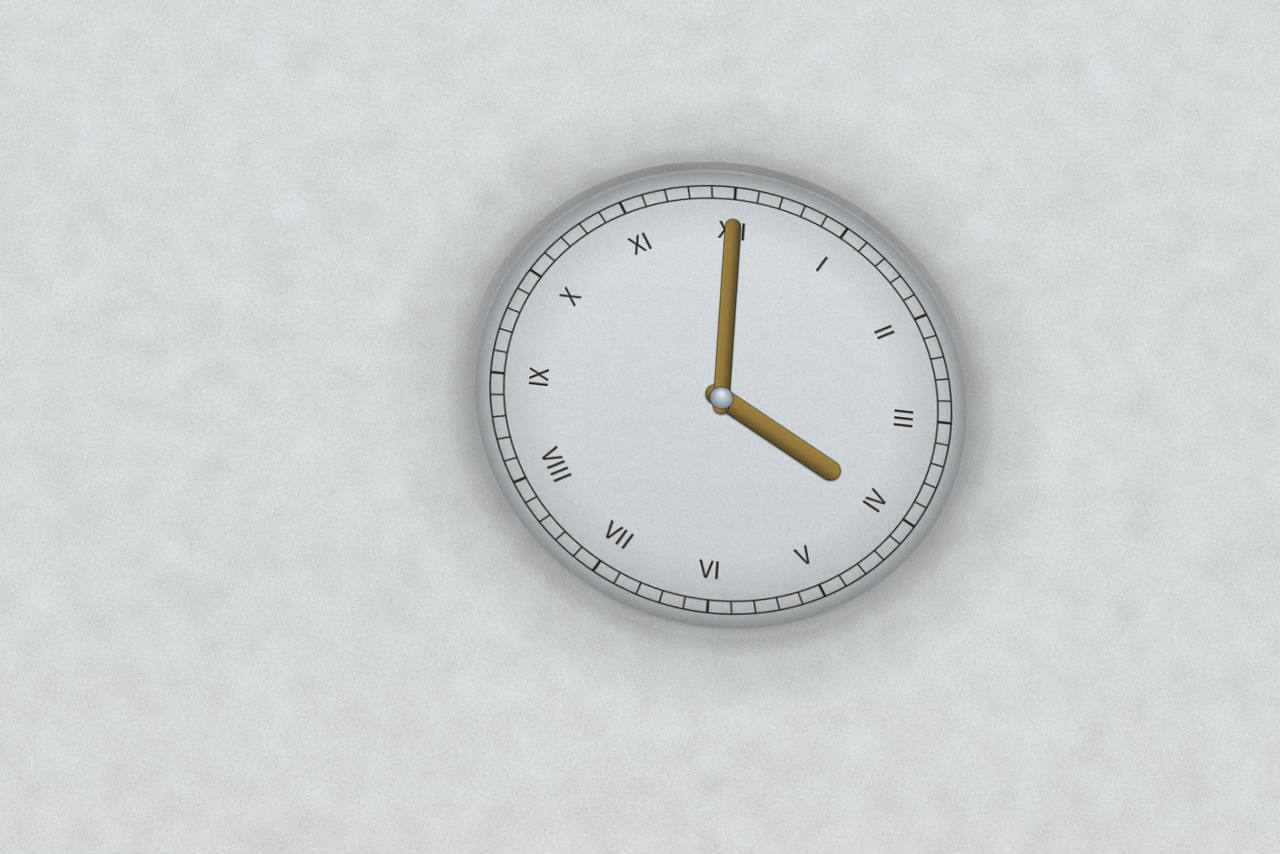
4,00
